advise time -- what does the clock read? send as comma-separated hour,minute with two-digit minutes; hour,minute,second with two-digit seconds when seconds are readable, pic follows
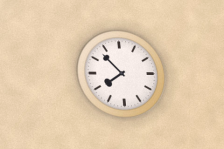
7,53
